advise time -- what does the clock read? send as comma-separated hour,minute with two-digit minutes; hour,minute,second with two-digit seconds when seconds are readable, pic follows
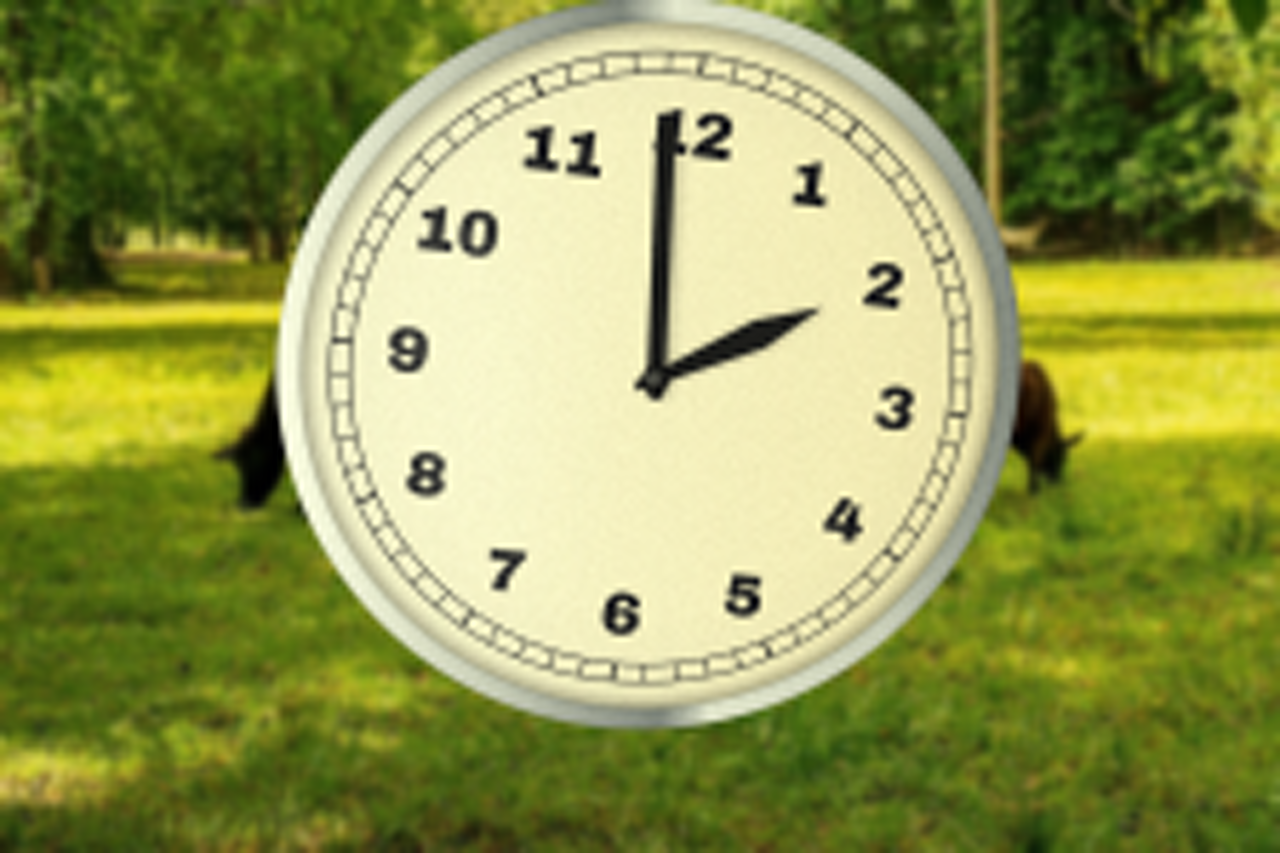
1,59
